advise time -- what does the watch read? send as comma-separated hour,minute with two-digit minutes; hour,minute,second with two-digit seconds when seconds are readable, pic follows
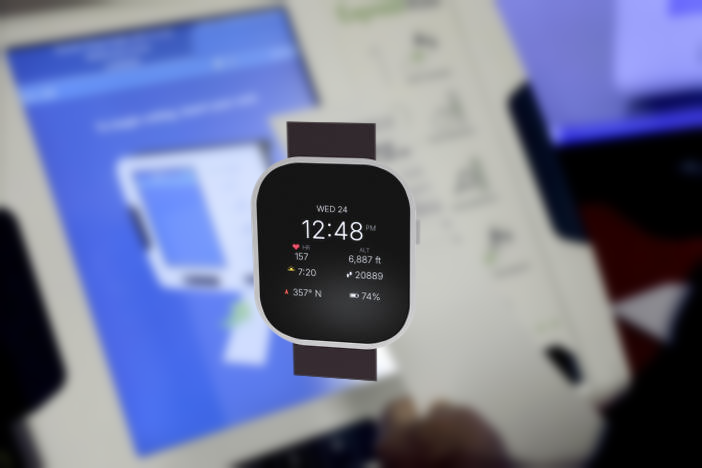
12,48
